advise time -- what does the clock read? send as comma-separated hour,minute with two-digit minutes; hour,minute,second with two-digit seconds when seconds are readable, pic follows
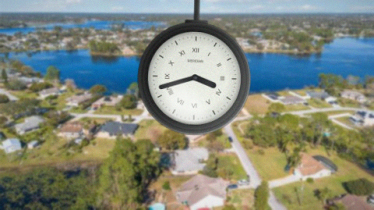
3,42
